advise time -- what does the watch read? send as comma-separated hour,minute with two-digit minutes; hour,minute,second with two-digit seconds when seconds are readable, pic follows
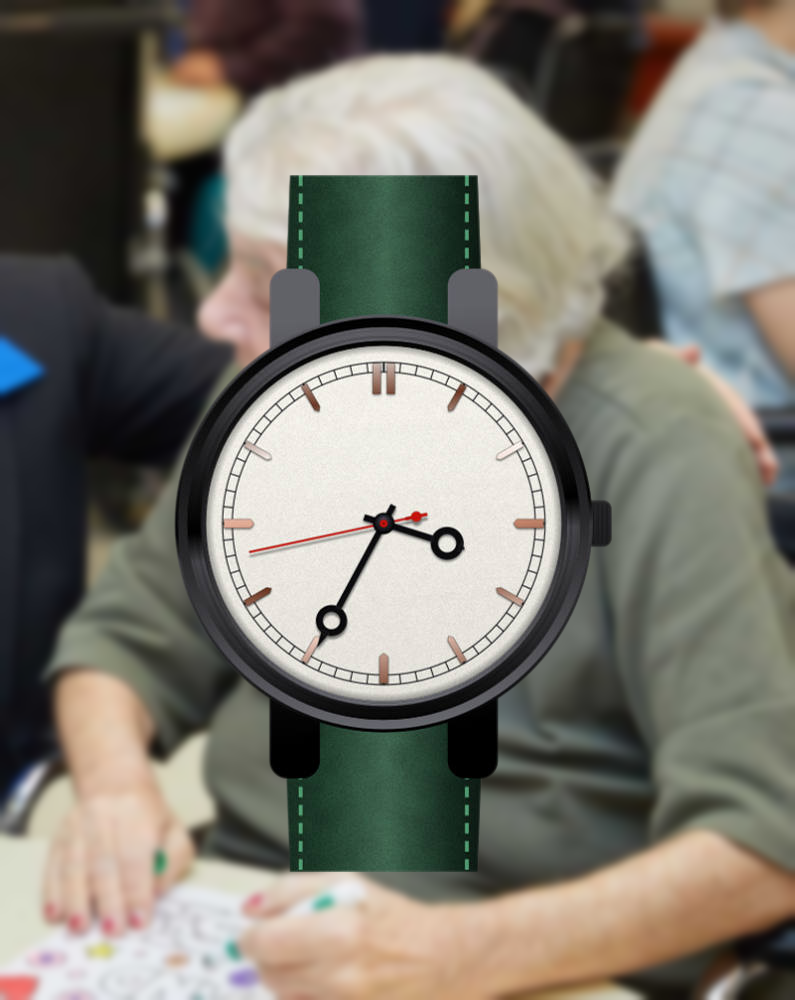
3,34,43
